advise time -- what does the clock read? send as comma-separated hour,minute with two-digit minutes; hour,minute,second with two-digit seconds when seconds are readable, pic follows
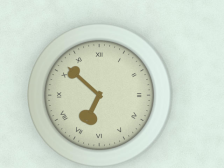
6,52
